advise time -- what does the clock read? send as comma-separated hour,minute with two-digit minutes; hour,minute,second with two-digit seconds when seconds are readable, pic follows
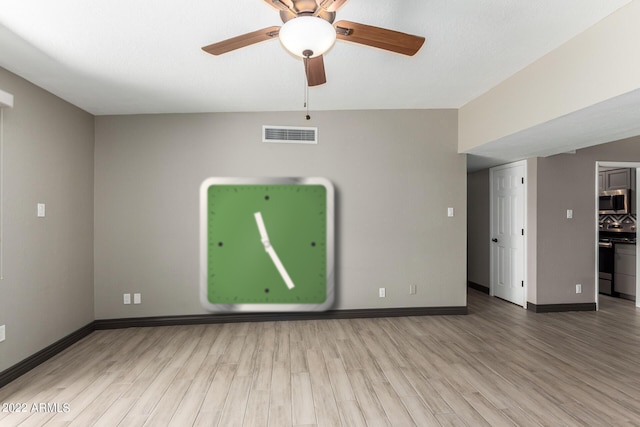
11,25
